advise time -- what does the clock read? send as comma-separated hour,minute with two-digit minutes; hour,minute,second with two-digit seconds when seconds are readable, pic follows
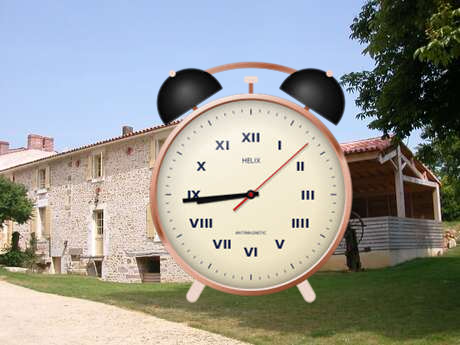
8,44,08
